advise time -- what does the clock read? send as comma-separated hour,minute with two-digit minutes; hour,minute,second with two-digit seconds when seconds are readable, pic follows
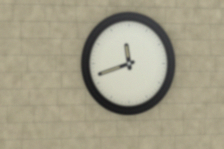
11,42
